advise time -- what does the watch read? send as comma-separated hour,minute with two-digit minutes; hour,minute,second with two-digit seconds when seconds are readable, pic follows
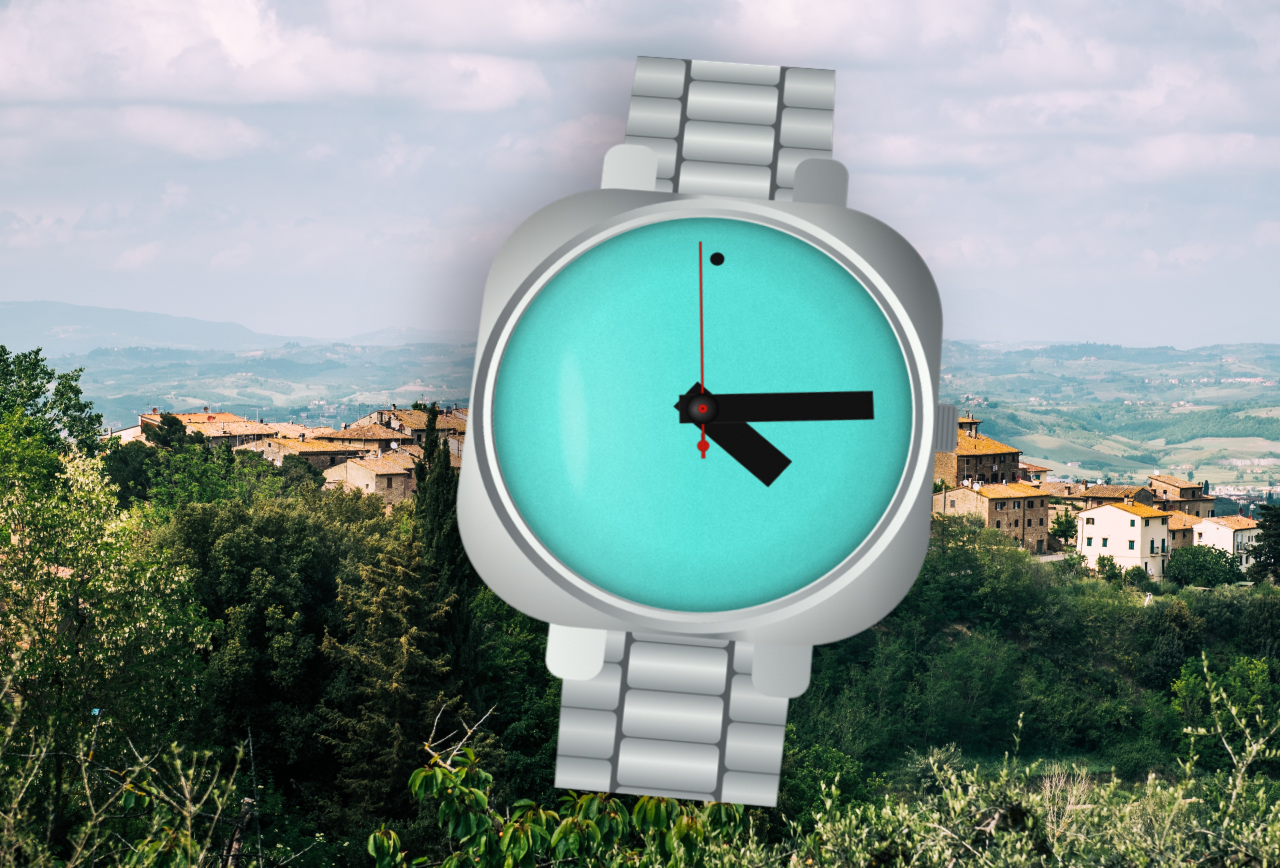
4,13,59
